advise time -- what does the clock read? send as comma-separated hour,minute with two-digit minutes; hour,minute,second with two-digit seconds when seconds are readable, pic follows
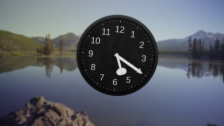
5,20
